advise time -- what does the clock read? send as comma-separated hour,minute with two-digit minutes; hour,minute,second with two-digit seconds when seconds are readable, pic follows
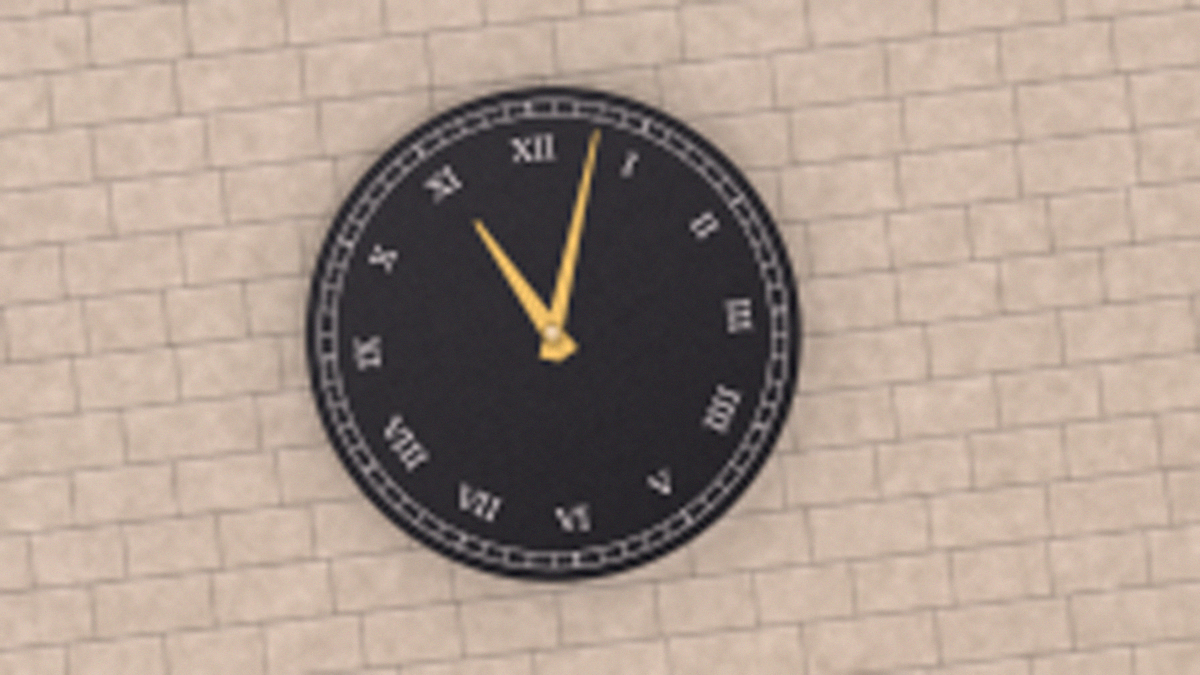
11,03
